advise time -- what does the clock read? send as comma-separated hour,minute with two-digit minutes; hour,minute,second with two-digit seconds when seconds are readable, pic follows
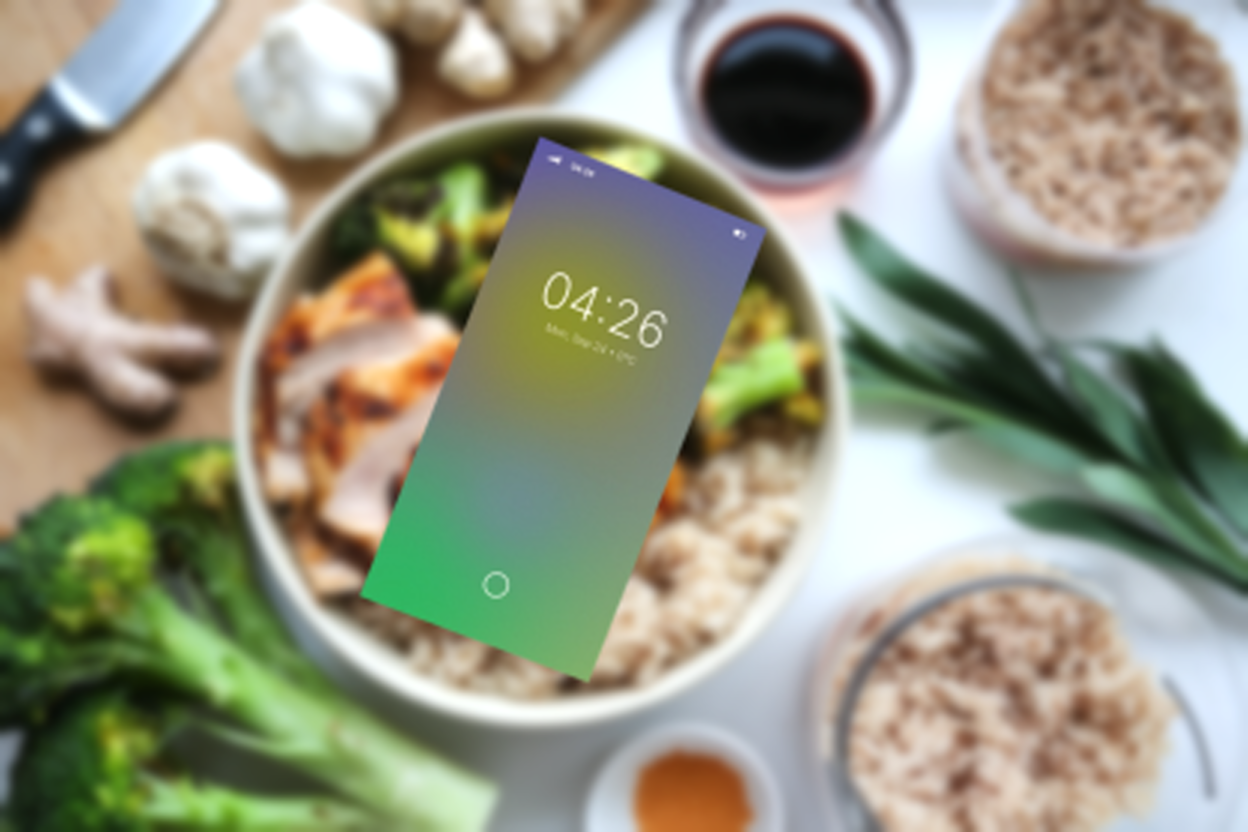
4,26
